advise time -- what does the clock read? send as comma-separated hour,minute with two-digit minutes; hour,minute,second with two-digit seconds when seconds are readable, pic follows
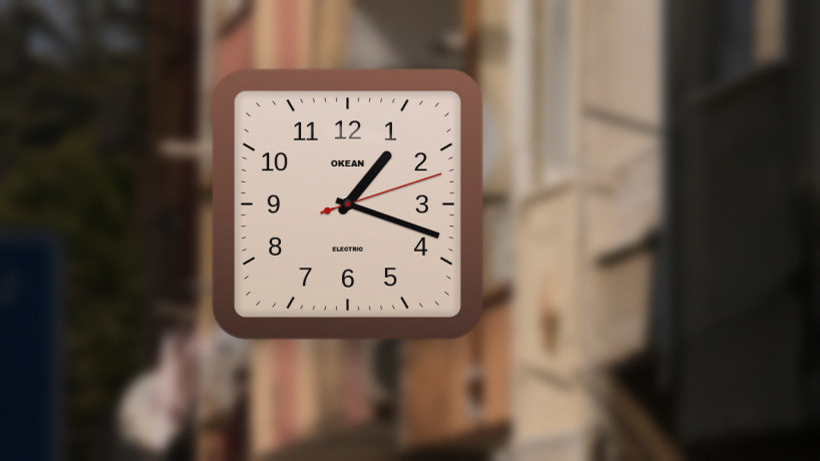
1,18,12
